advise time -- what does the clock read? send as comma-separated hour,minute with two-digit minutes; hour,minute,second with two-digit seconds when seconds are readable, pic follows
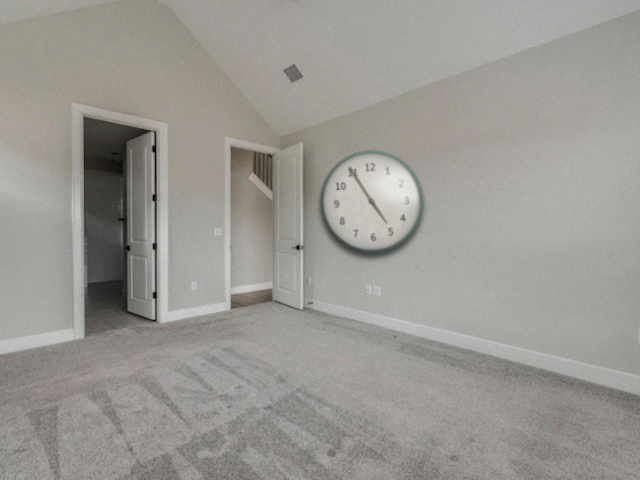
4,55
